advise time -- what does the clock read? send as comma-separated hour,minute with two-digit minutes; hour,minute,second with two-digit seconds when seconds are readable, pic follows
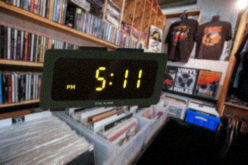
5,11
